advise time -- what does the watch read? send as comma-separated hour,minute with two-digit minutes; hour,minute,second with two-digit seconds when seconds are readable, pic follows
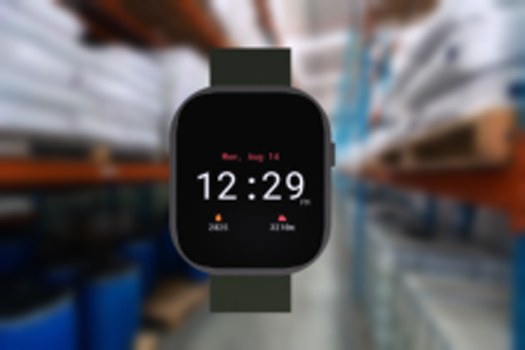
12,29
